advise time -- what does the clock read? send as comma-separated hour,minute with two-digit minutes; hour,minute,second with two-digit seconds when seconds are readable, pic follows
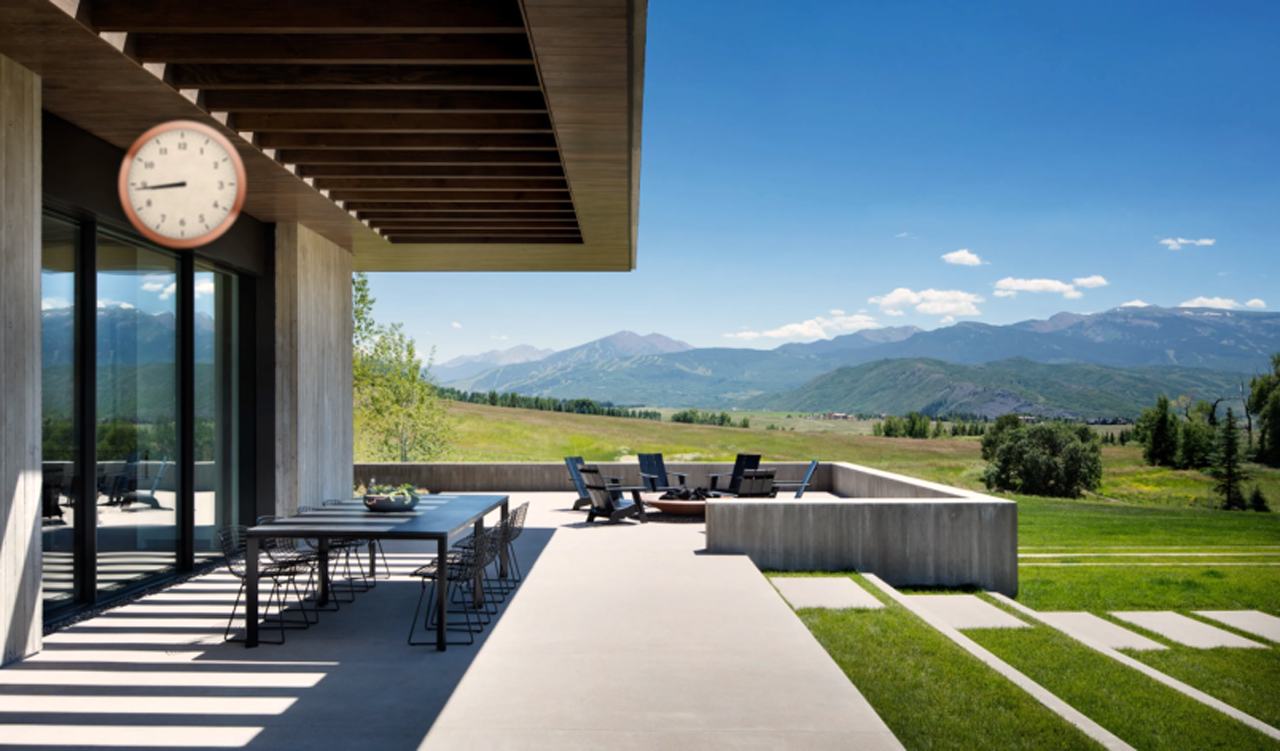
8,44
